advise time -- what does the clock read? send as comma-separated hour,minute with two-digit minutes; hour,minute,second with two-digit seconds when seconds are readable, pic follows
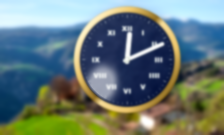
12,11
